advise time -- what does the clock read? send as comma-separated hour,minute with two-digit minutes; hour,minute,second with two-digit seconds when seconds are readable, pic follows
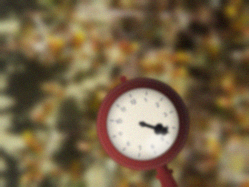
4,22
